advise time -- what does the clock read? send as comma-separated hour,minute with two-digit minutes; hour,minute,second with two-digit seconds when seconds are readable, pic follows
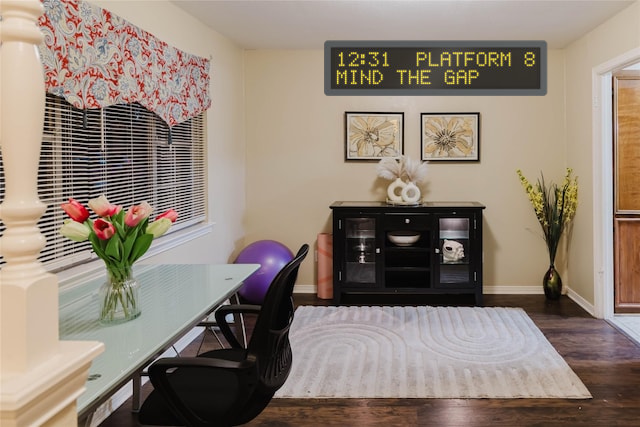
12,31
